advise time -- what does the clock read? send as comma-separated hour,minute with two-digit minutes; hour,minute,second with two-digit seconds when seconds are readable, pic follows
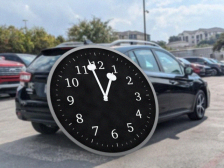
12,58
